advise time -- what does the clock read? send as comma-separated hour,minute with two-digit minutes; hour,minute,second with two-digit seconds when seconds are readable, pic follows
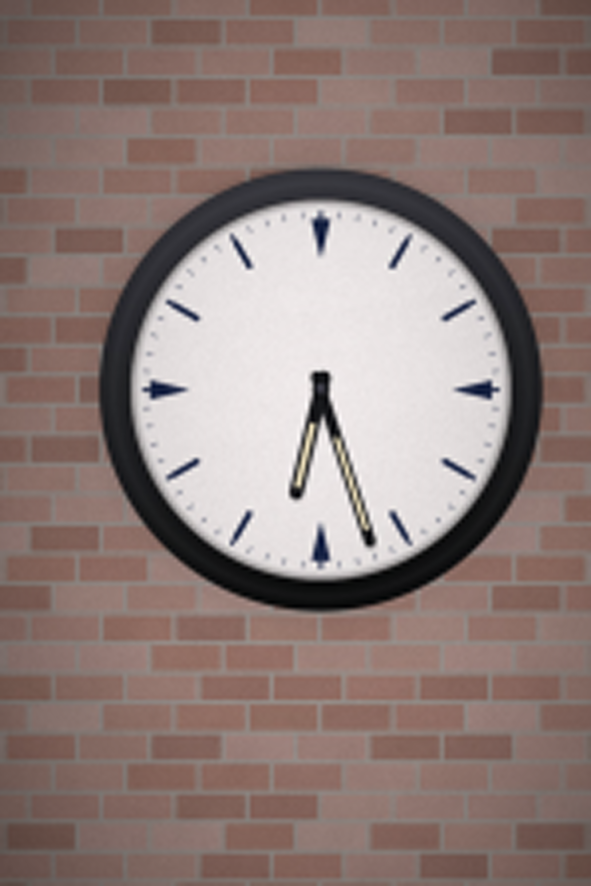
6,27
